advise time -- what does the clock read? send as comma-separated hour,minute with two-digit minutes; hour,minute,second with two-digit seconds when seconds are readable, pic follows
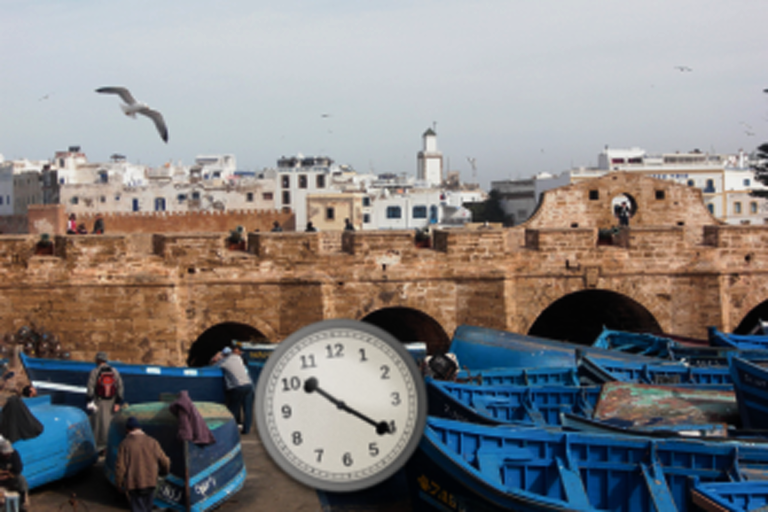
10,21
